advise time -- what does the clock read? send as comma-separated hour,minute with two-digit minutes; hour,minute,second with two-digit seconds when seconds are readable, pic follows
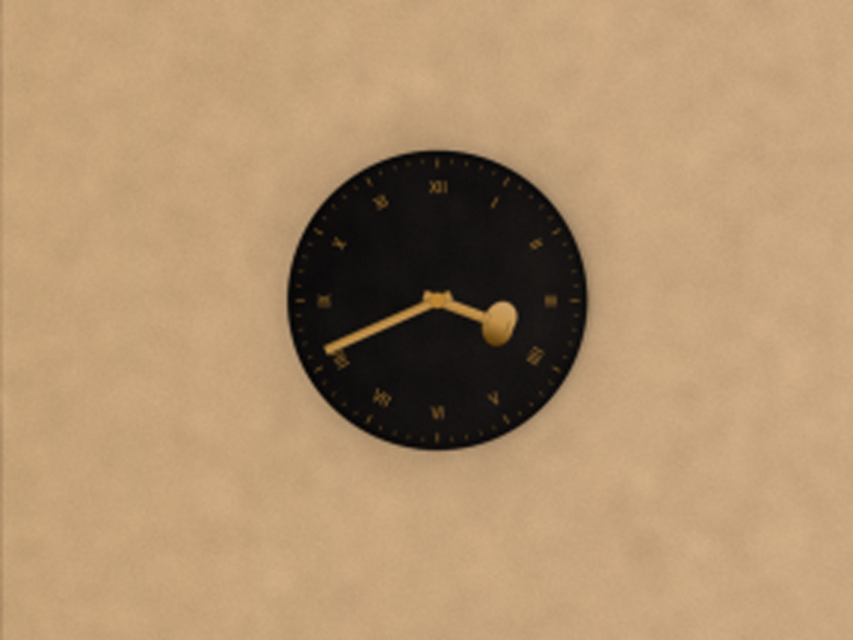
3,41
